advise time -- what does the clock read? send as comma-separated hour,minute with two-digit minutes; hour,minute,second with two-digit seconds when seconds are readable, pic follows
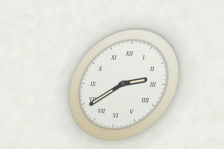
2,39
